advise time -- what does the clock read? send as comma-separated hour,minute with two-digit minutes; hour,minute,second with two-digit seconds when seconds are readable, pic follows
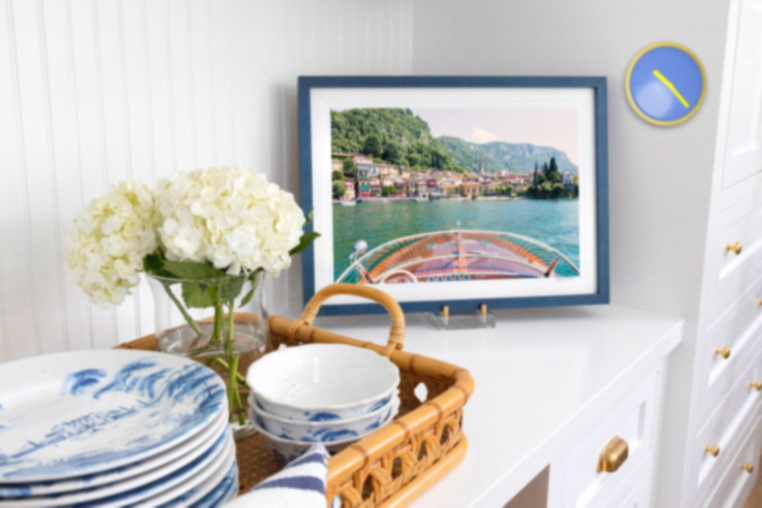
10,23
